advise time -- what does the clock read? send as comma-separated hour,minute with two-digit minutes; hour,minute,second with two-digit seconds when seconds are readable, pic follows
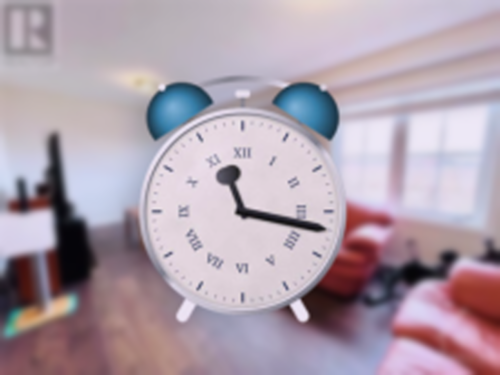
11,17
